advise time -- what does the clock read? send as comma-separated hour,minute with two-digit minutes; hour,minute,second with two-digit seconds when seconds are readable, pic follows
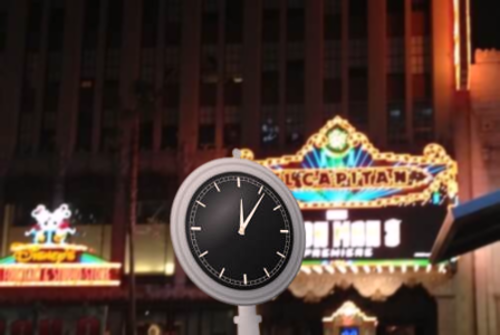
12,06
